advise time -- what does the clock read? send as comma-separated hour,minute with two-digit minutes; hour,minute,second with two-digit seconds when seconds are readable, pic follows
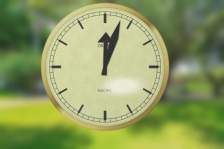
12,03
